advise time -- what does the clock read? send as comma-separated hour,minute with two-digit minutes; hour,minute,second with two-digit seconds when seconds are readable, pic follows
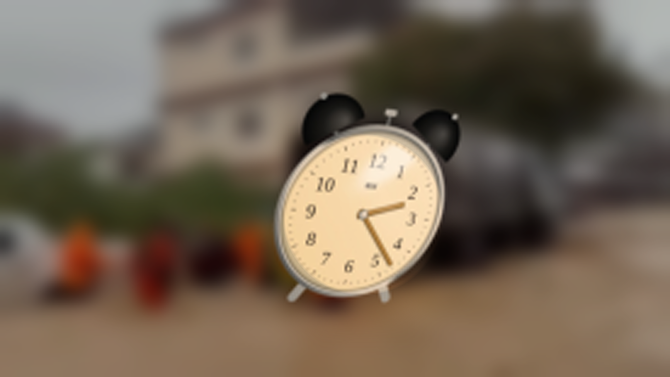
2,23
